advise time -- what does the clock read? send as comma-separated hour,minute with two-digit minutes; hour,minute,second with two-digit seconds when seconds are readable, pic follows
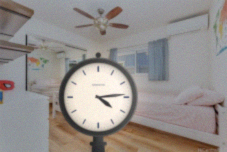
4,14
